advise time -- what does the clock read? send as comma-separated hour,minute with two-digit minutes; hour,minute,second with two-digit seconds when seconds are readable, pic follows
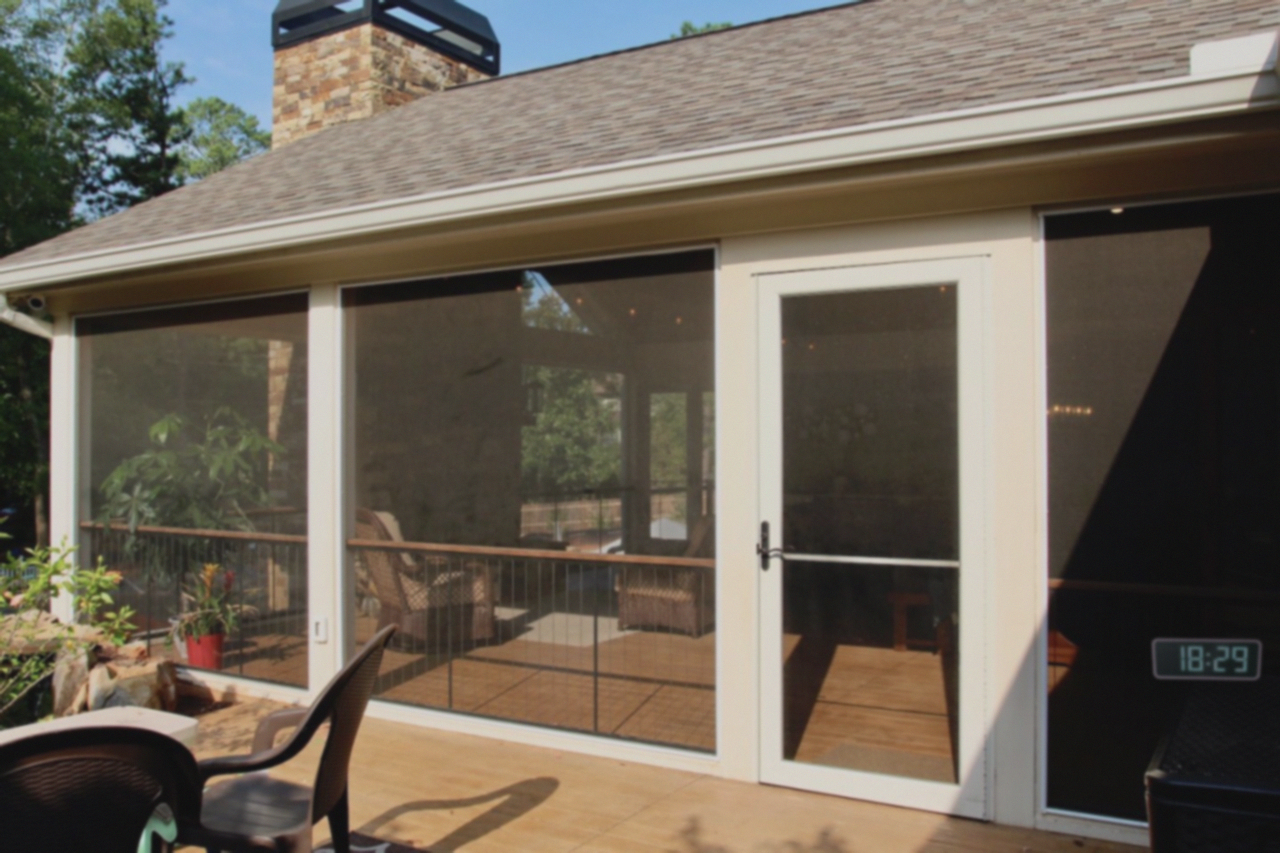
18,29
